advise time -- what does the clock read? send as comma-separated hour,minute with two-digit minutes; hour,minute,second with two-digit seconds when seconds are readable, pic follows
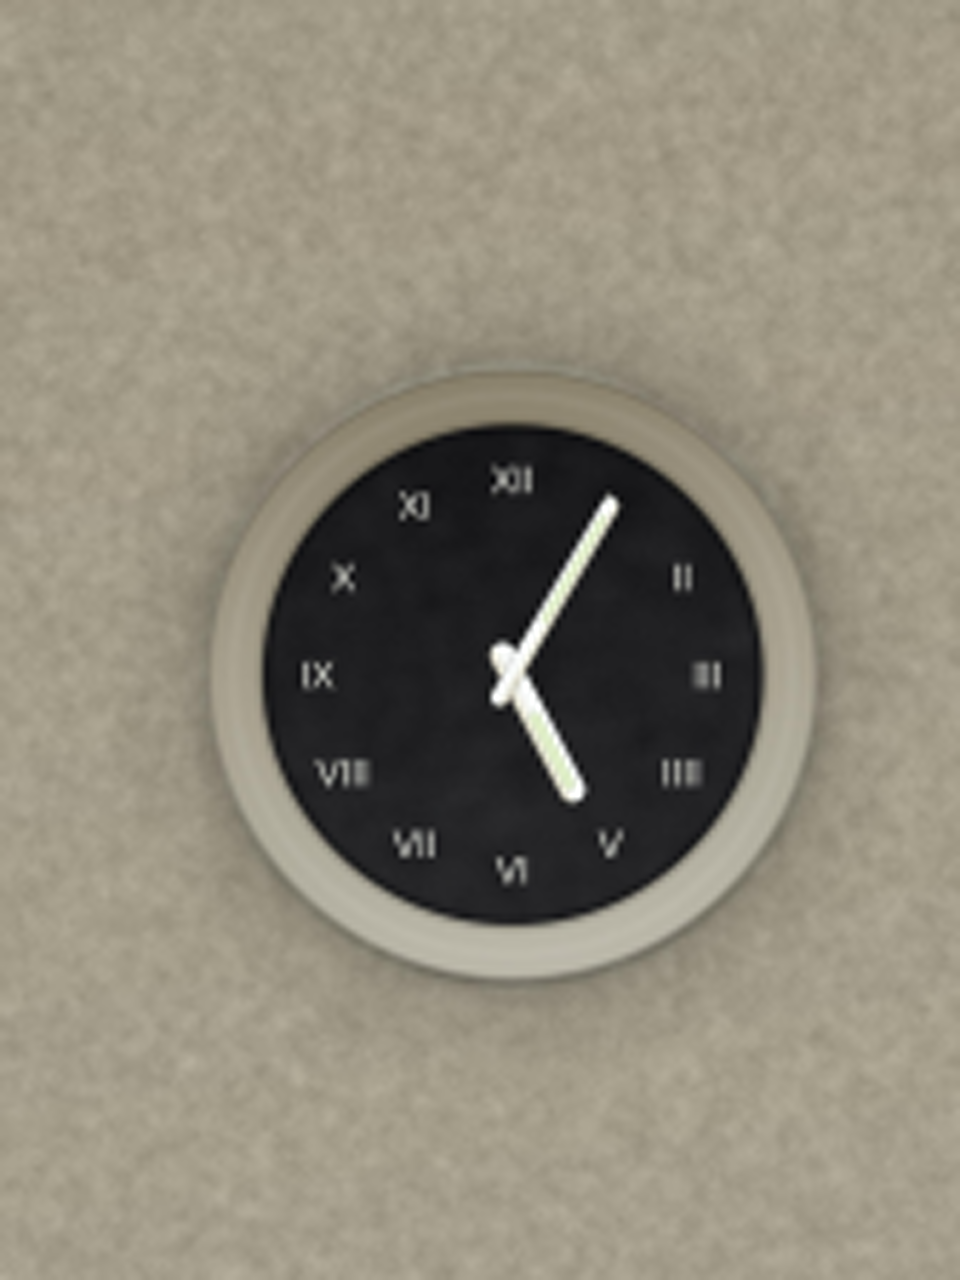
5,05
